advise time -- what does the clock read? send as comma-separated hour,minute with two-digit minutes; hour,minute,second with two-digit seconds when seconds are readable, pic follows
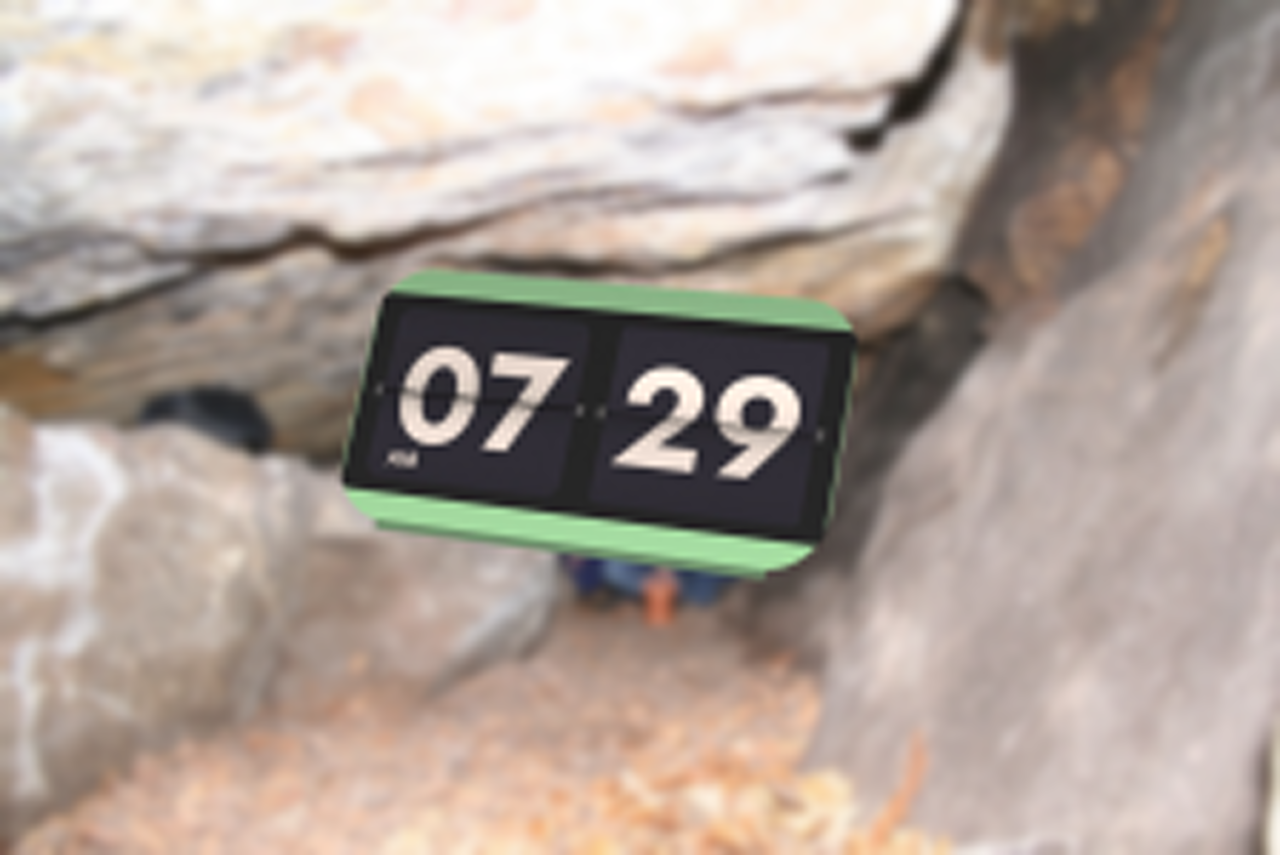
7,29
